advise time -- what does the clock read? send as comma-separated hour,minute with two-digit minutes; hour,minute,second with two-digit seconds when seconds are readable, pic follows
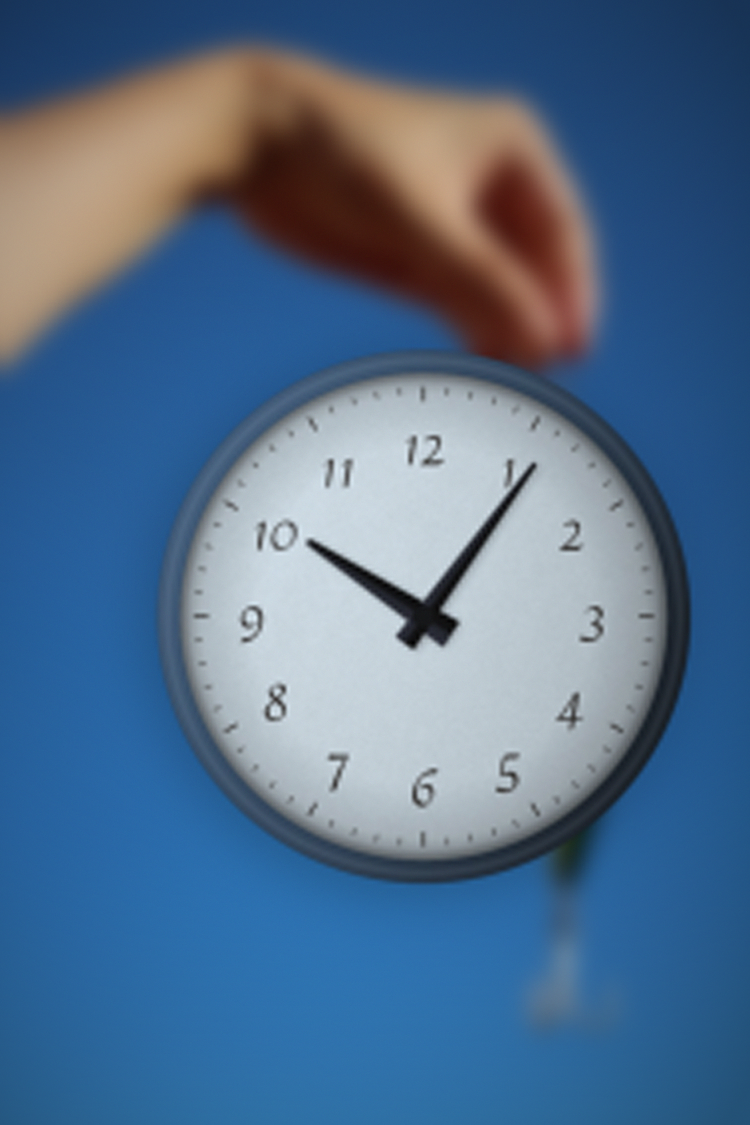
10,06
